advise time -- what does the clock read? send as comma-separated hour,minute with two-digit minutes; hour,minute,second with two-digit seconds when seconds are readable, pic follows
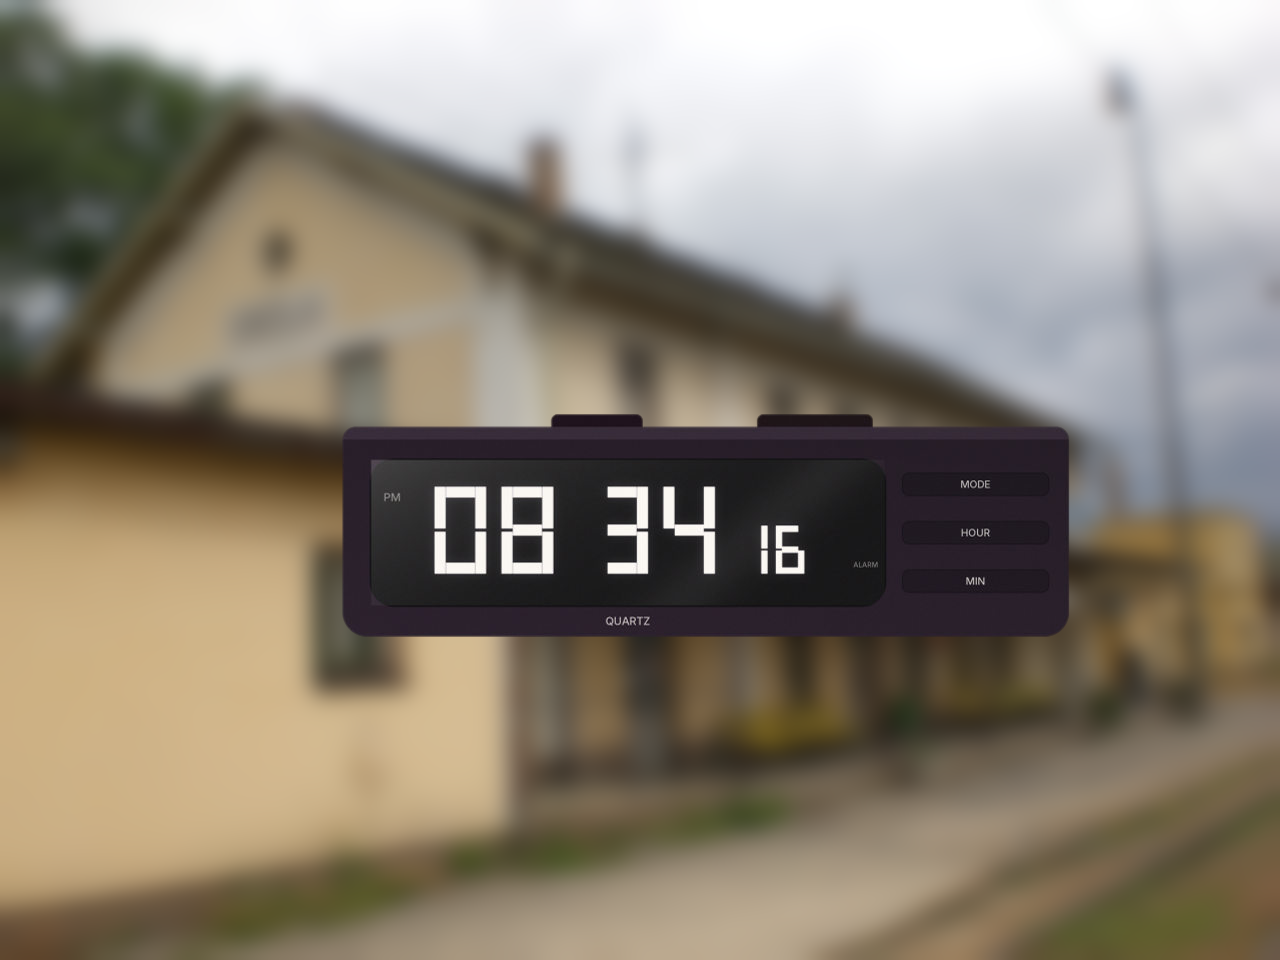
8,34,16
